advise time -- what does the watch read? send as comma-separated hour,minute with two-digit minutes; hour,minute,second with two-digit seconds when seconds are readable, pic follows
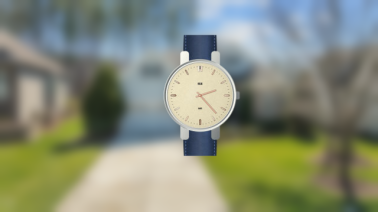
2,23
